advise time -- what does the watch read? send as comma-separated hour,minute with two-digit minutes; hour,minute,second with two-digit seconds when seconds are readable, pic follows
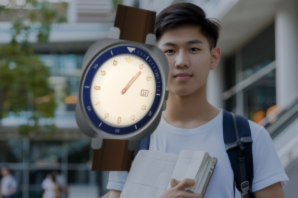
1,06
